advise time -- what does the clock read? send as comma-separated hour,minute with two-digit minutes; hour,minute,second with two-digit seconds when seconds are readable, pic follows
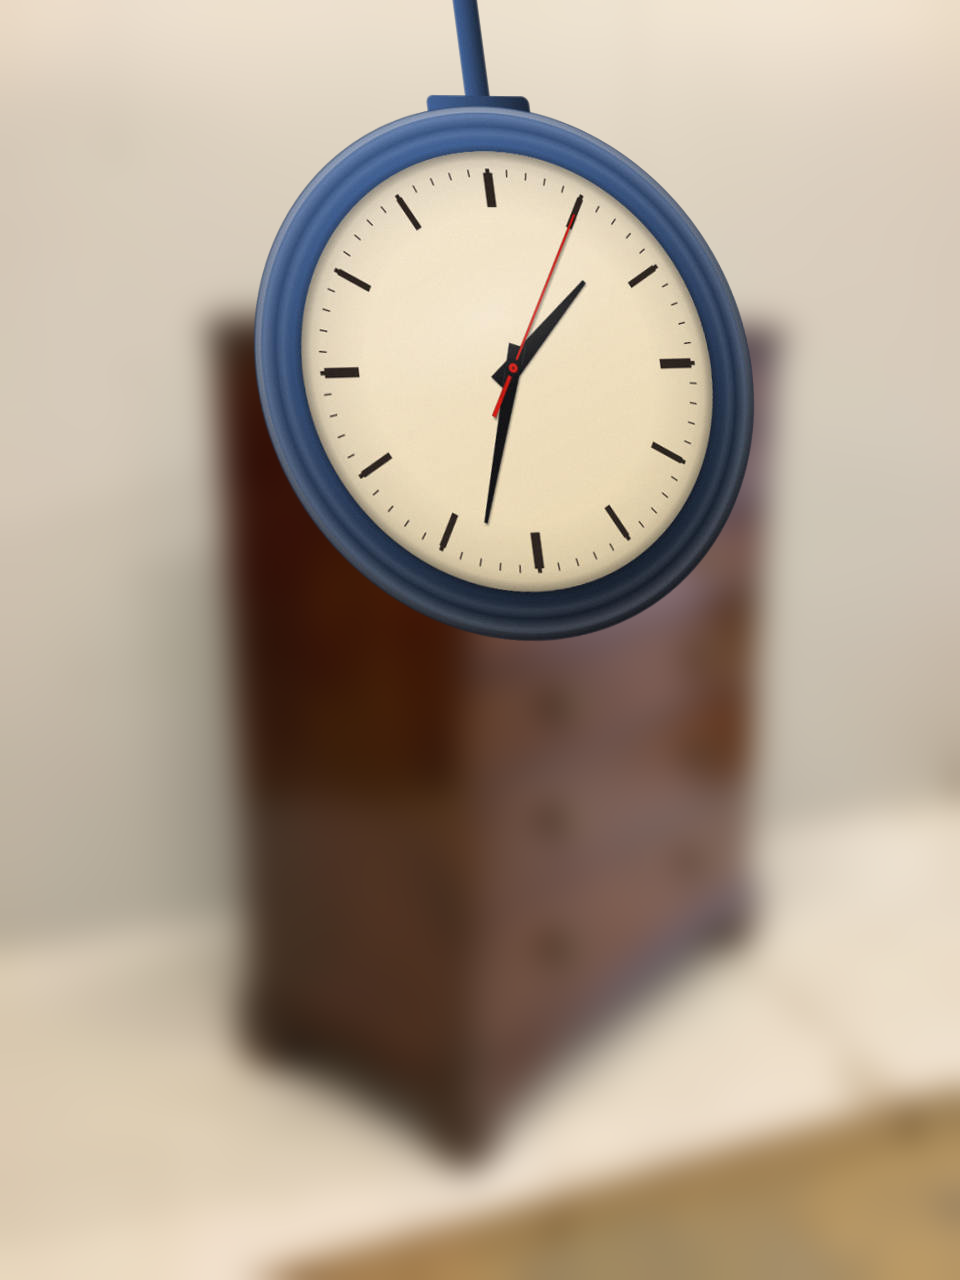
1,33,05
